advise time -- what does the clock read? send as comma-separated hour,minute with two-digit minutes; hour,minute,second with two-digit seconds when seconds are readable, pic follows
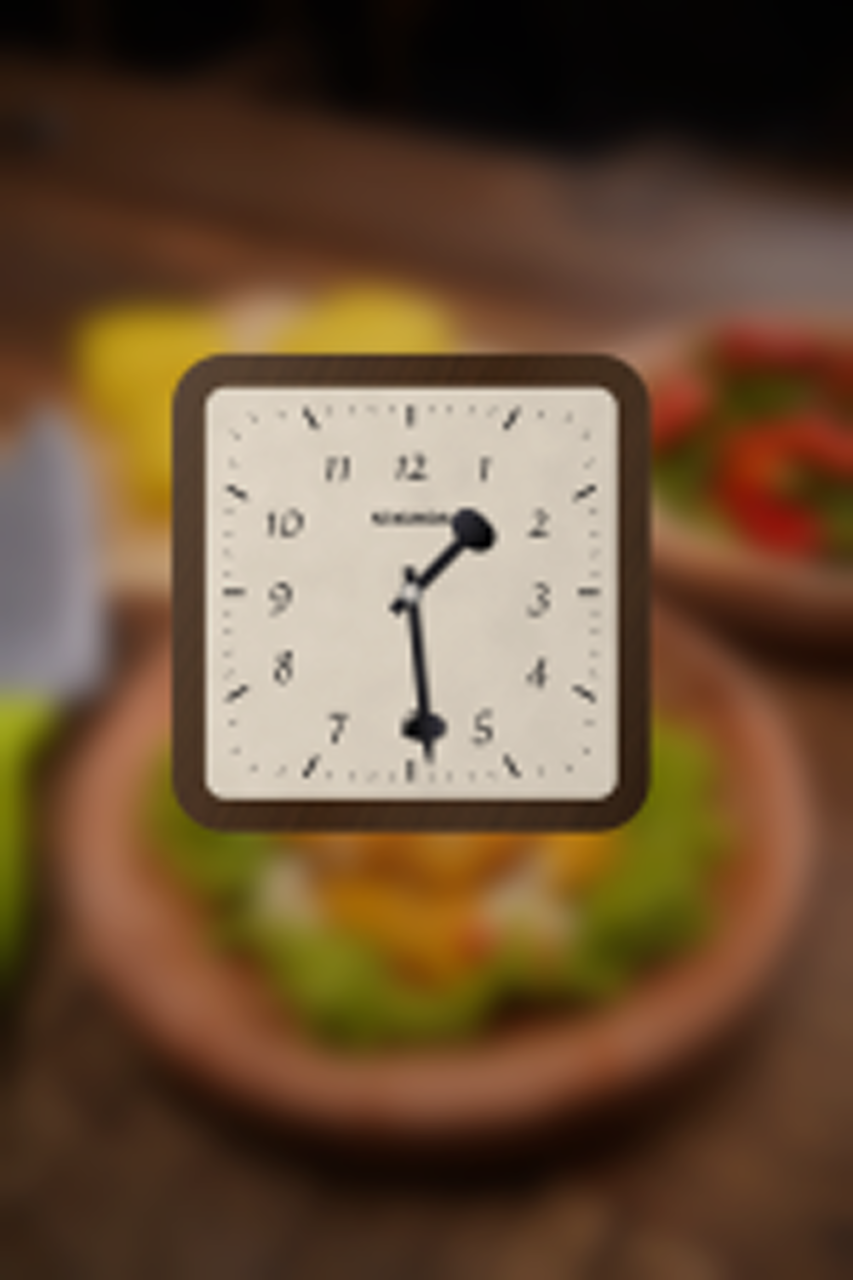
1,29
